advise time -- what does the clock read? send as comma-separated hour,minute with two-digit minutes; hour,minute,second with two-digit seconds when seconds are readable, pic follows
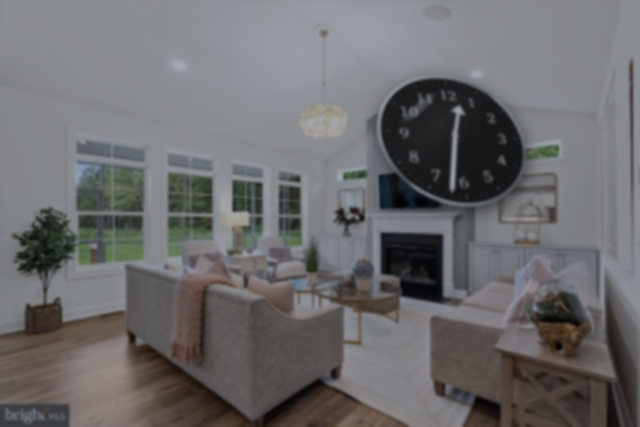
12,32
